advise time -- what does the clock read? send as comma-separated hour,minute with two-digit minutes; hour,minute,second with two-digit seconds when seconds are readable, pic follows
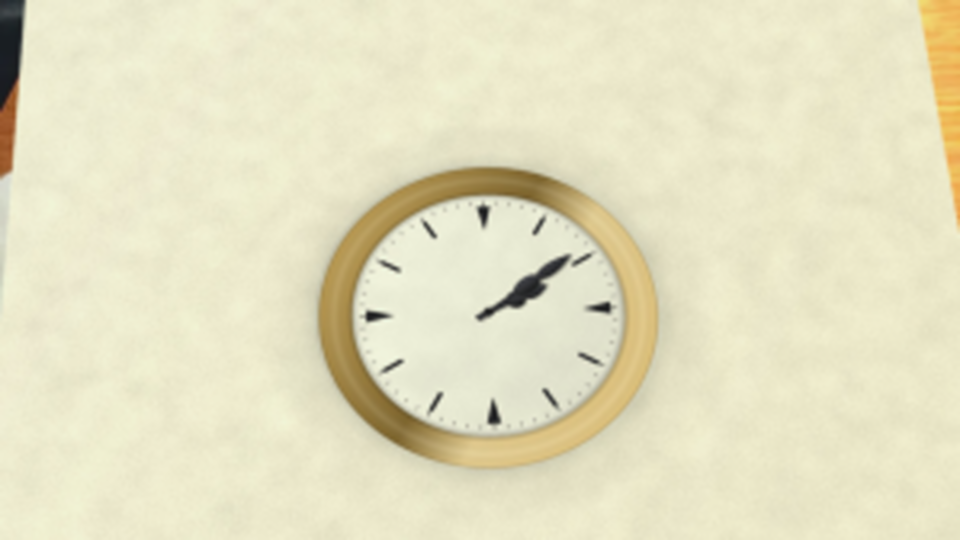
2,09
